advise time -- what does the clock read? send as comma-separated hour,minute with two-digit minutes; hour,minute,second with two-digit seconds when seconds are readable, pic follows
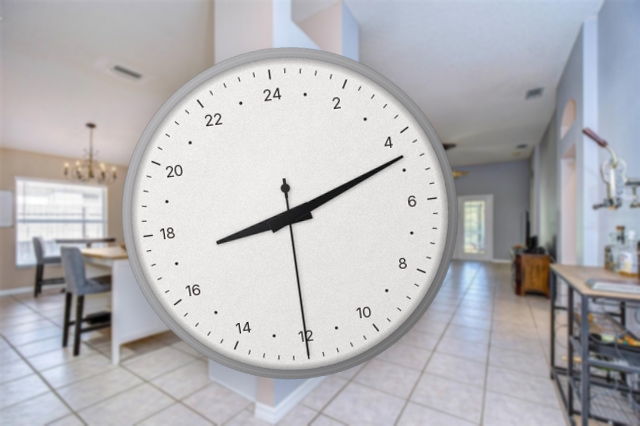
17,11,30
